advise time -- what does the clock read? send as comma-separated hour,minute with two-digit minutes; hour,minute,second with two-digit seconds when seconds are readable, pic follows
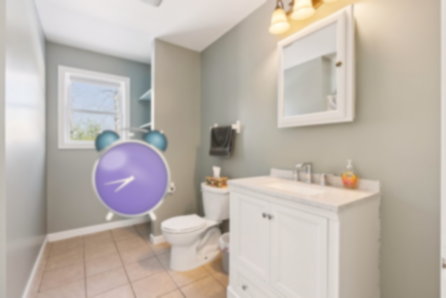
7,43
